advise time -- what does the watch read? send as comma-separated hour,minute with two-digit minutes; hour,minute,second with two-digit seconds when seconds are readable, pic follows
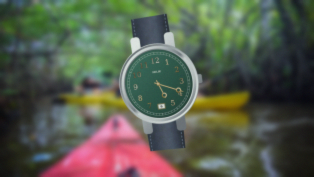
5,19
